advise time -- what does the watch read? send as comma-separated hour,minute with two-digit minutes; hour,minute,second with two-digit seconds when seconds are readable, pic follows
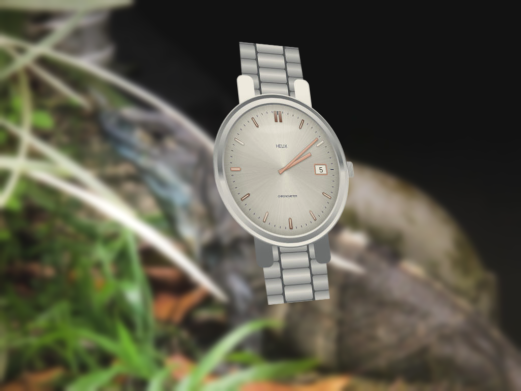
2,09
